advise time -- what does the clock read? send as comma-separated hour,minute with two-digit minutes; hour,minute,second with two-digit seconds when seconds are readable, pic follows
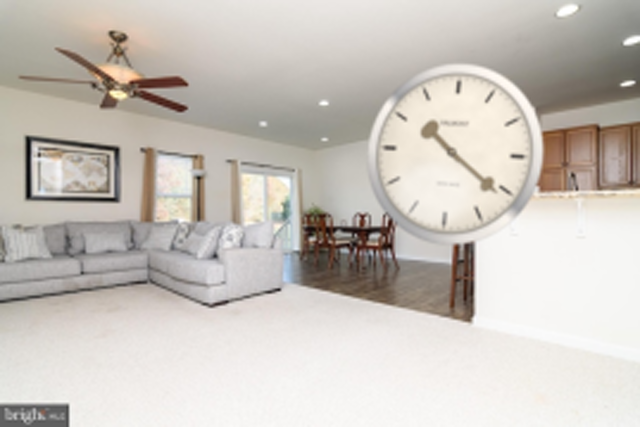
10,21
